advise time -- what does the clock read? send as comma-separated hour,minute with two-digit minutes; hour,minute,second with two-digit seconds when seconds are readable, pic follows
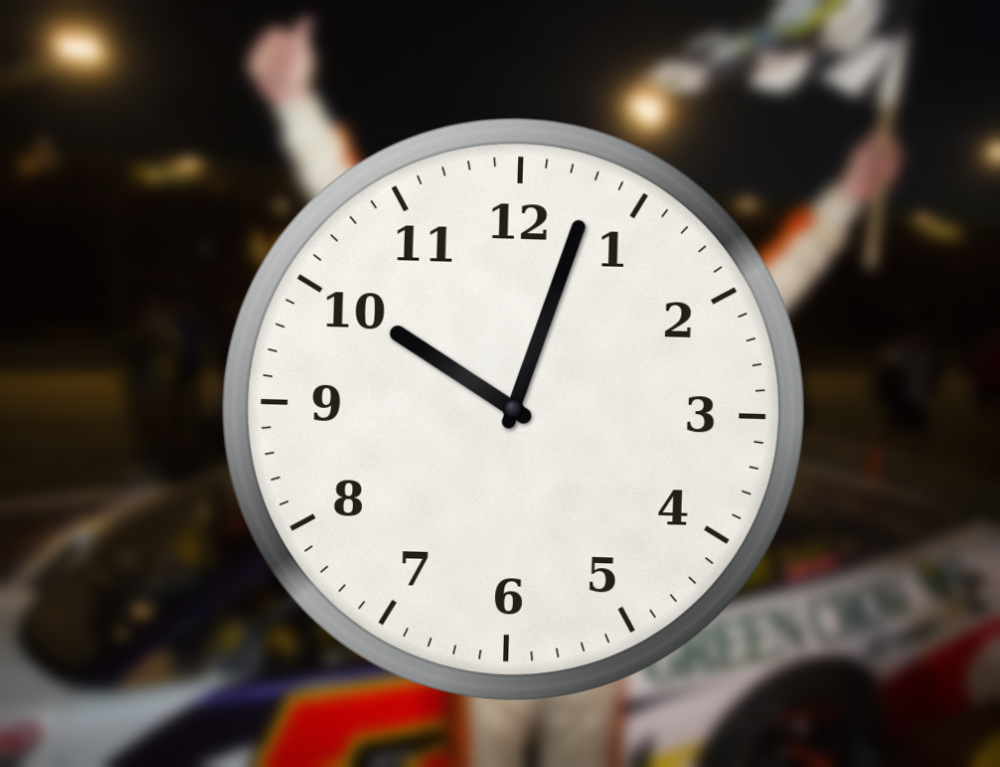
10,03
